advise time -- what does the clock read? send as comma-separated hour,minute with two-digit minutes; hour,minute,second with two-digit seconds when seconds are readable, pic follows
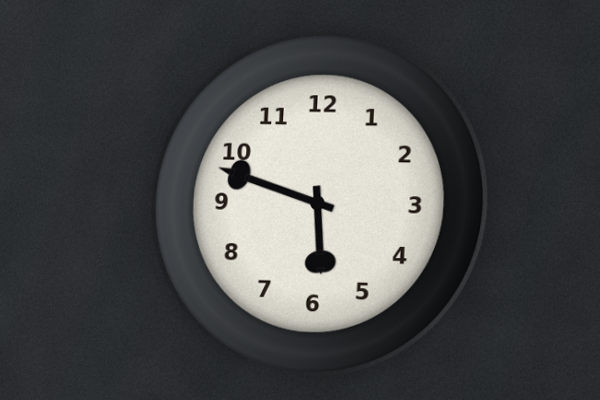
5,48
